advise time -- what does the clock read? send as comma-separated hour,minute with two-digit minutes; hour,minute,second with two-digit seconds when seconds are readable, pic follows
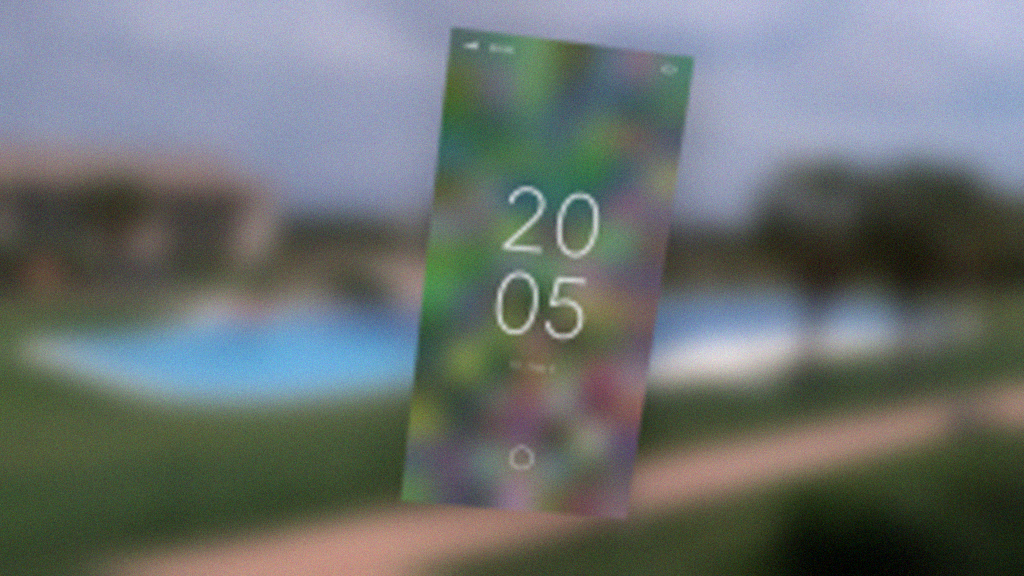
20,05
